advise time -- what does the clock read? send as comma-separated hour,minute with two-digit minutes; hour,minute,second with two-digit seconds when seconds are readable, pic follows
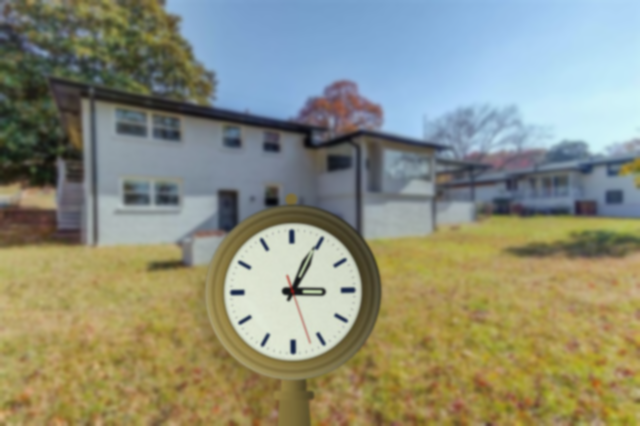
3,04,27
